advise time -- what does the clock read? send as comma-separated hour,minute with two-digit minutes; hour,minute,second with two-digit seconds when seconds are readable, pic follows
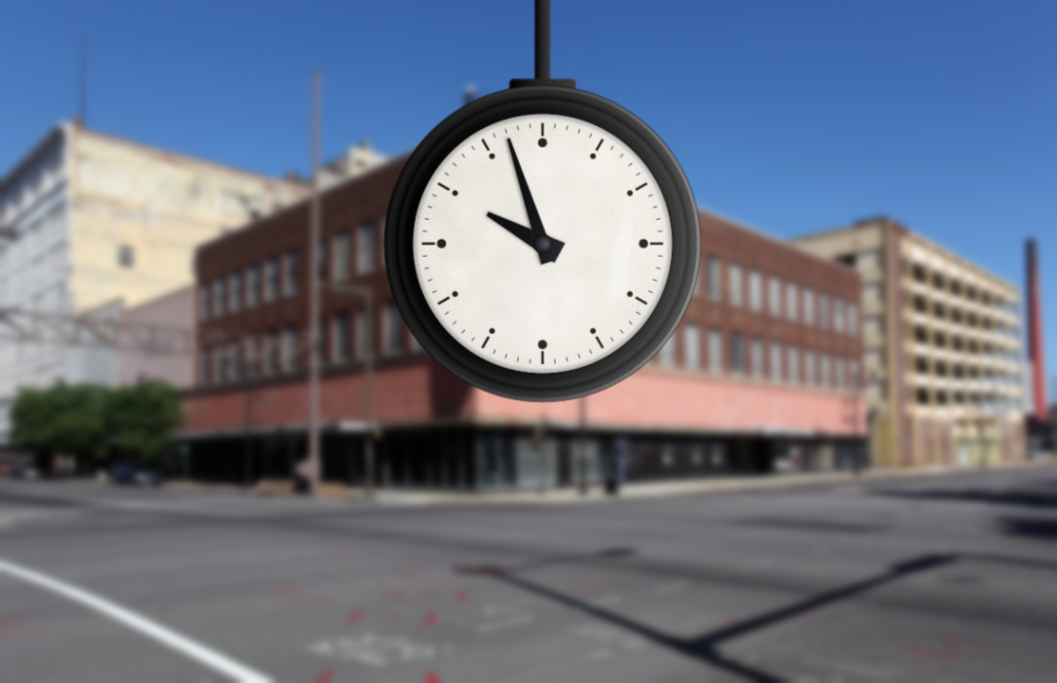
9,57
